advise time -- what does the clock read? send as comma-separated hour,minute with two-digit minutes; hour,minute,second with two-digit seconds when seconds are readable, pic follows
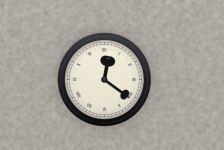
12,21
